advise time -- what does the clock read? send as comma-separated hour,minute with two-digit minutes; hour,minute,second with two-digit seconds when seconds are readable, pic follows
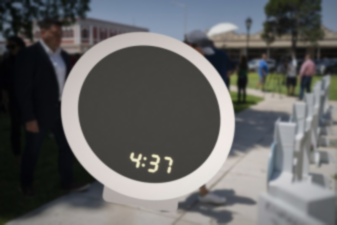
4,37
